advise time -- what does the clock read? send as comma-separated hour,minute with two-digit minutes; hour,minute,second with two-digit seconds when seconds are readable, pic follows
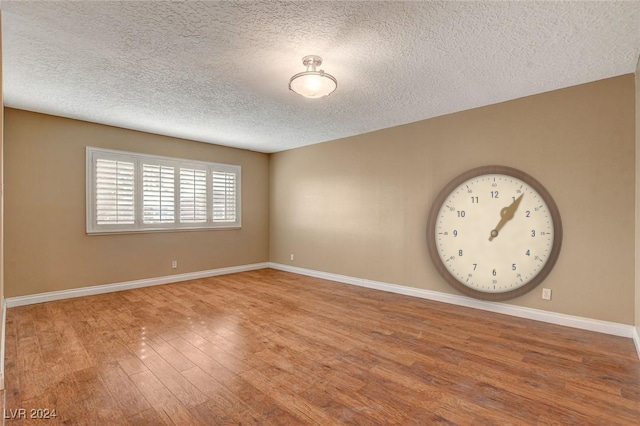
1,06
